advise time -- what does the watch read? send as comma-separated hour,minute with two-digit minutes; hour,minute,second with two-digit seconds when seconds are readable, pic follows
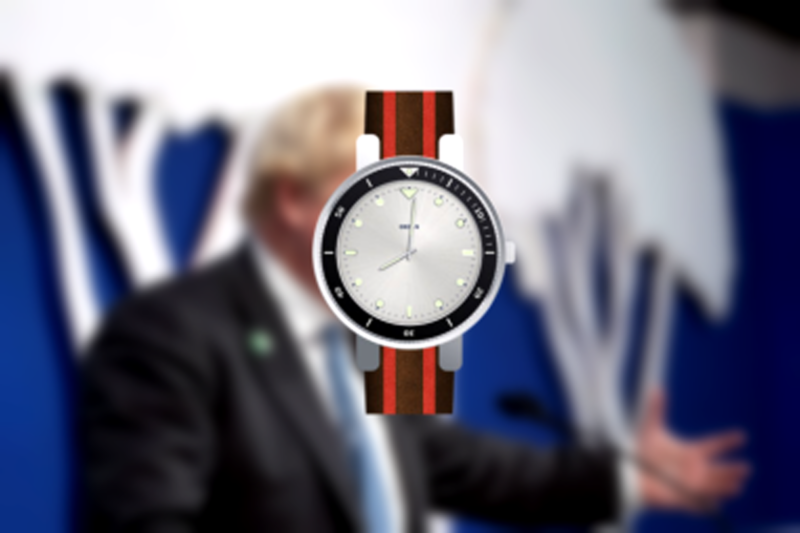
8,01
